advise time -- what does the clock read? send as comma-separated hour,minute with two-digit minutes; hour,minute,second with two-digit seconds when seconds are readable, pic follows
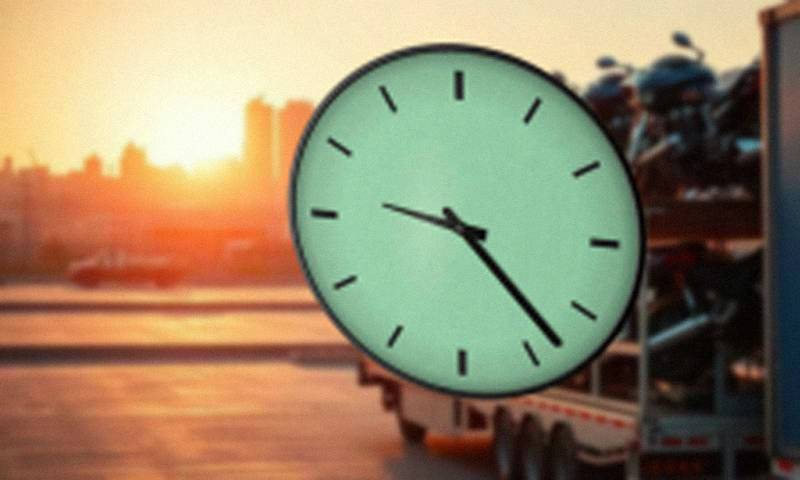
9,23
